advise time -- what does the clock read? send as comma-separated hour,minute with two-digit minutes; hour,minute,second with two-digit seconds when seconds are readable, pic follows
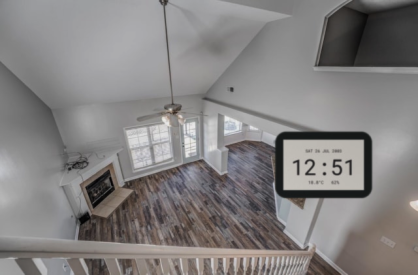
12,51
